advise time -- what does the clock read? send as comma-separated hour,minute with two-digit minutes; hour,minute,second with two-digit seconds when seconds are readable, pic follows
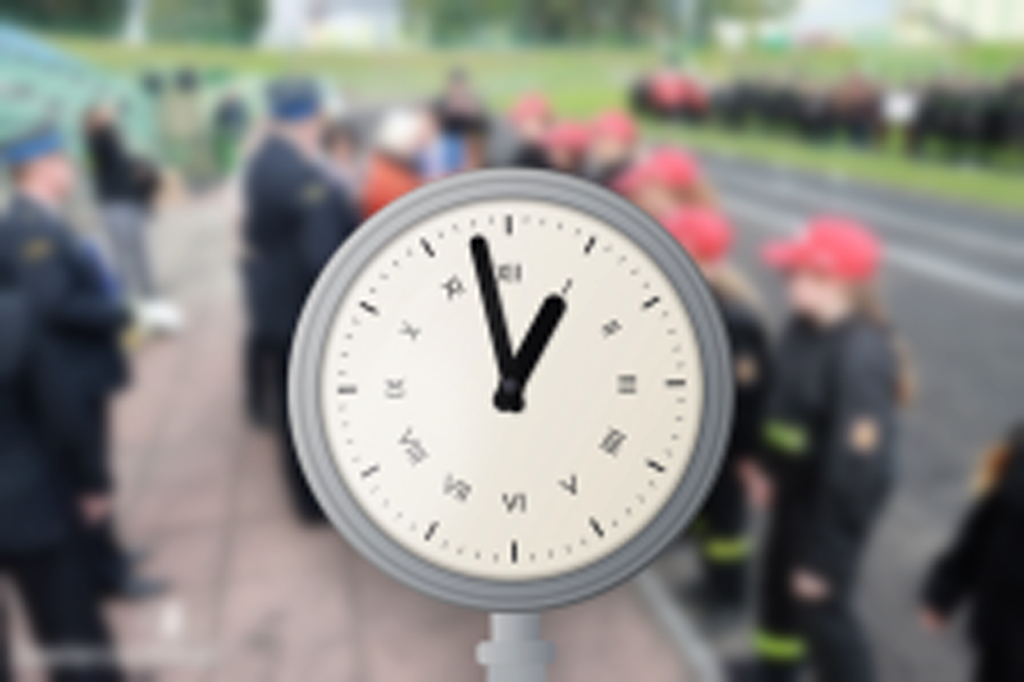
12,58
